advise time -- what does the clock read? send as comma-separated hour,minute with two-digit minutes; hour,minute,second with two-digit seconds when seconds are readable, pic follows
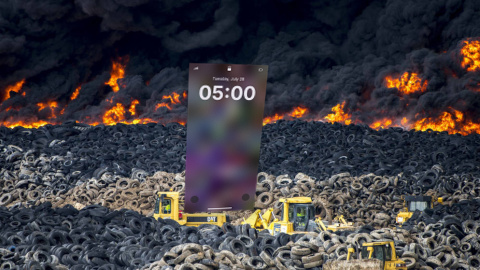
5,00
